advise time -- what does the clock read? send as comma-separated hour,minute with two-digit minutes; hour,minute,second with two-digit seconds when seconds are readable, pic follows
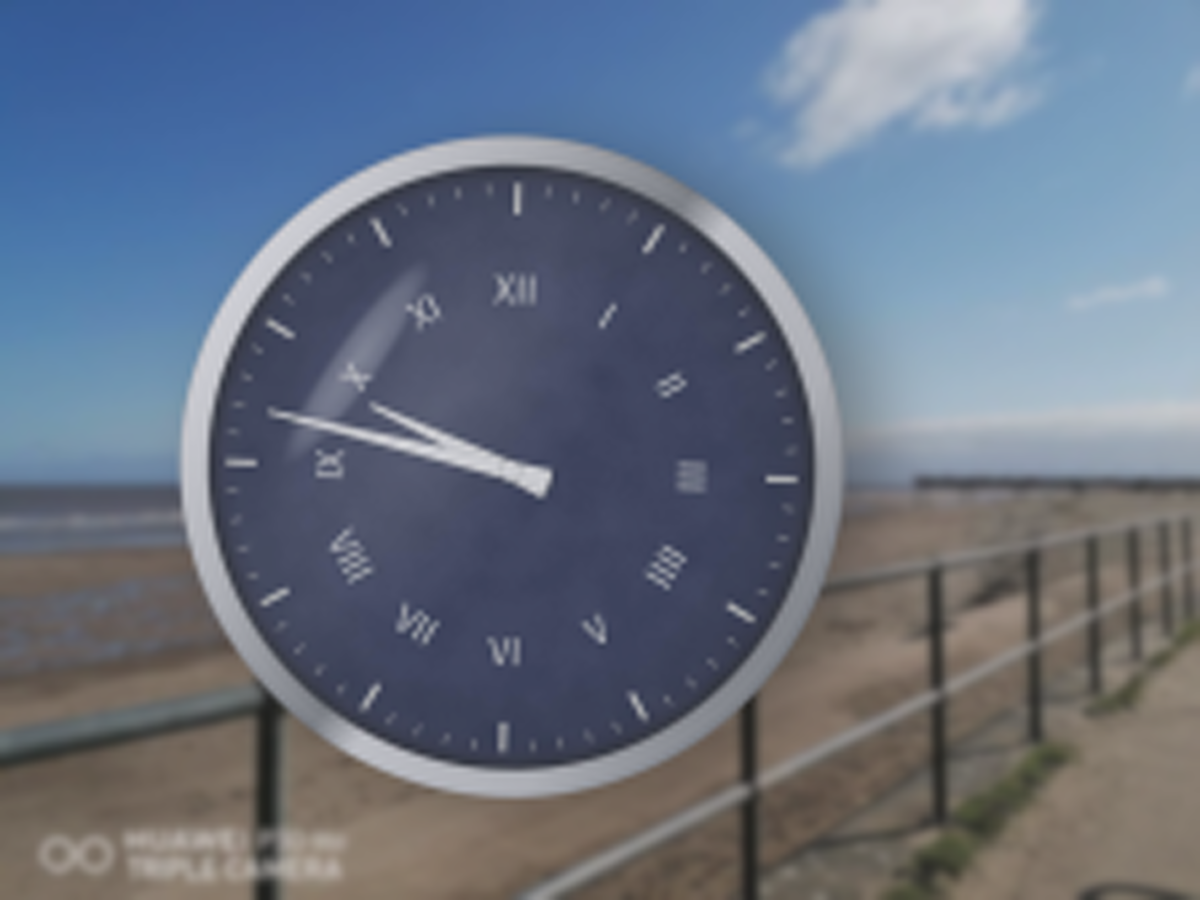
9,47
